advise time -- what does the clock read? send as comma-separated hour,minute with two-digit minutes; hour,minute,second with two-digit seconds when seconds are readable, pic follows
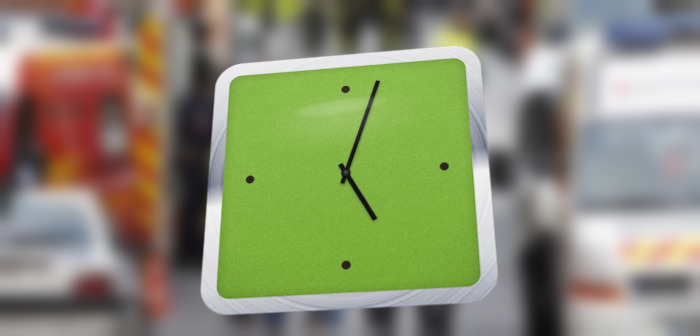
5,03
